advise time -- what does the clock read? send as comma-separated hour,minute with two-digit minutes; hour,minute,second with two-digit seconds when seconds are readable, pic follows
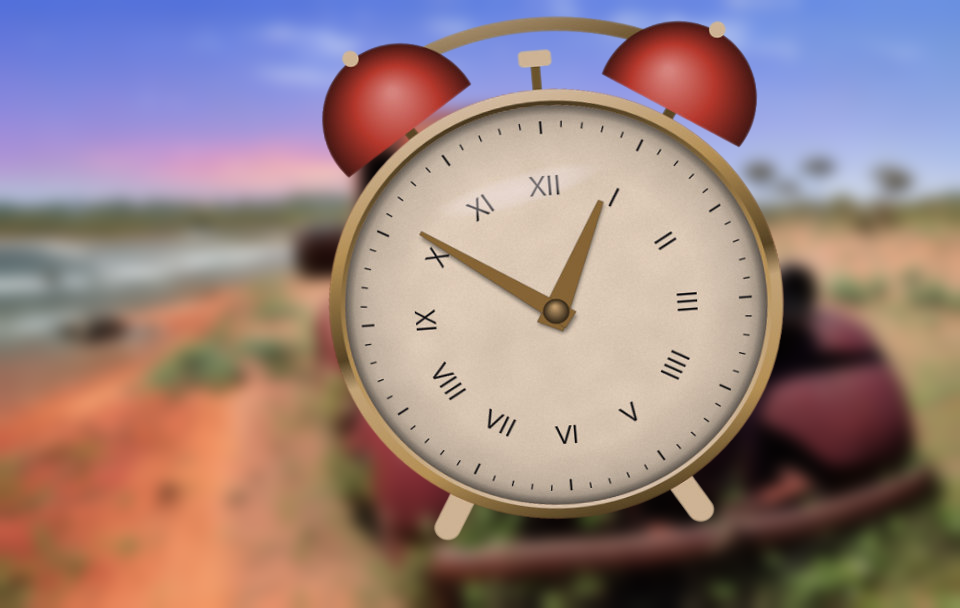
12,51
